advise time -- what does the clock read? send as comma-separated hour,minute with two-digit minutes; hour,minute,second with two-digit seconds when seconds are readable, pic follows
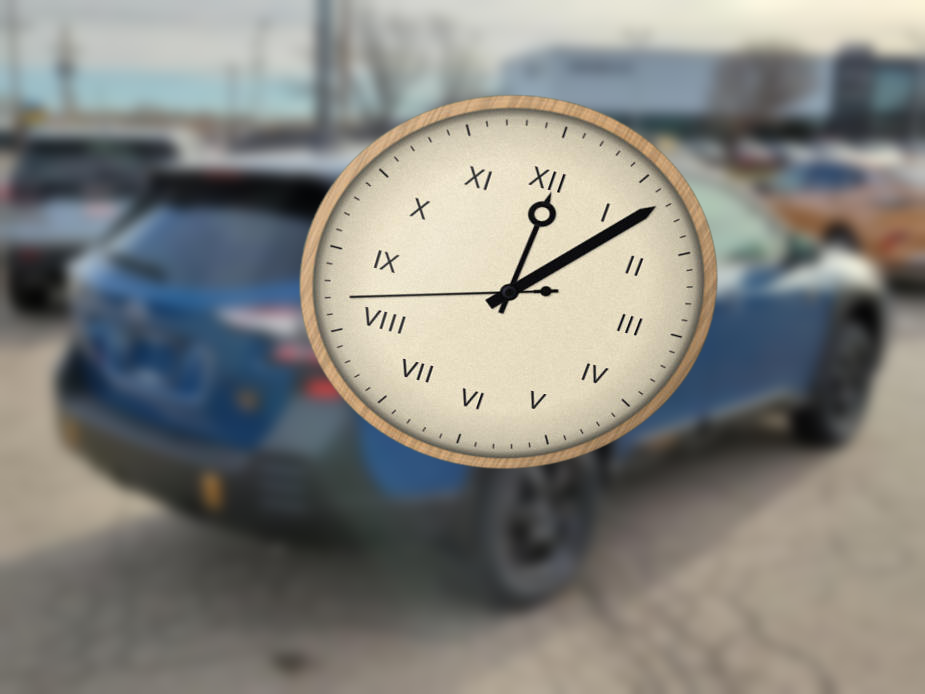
12,06,42
